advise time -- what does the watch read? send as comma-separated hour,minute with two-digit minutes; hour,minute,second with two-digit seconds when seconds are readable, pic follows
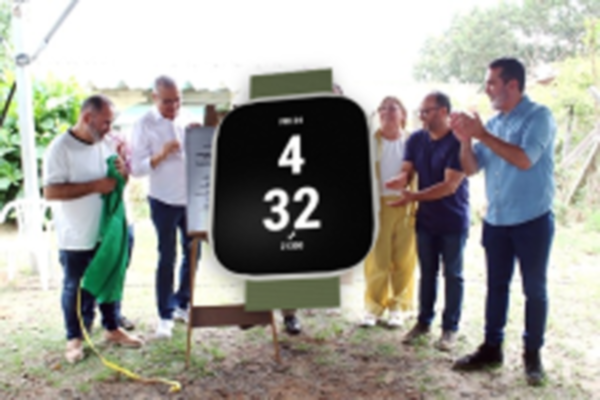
4,32
